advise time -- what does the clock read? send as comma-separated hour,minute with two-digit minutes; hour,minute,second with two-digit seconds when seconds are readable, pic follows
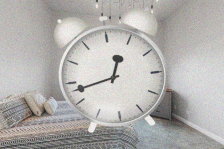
12,43
